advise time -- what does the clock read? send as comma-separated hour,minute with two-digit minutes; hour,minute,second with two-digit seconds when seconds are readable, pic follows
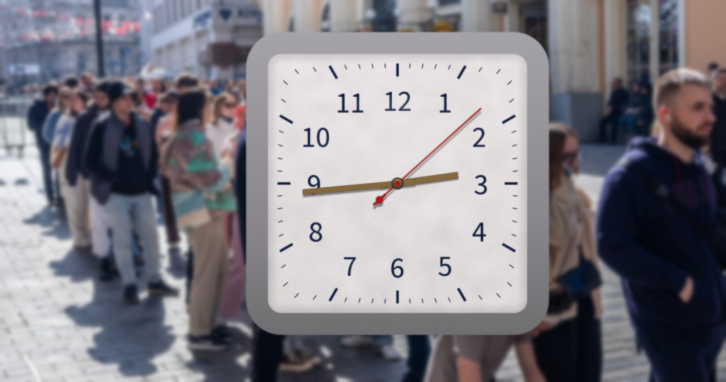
2,44,08
